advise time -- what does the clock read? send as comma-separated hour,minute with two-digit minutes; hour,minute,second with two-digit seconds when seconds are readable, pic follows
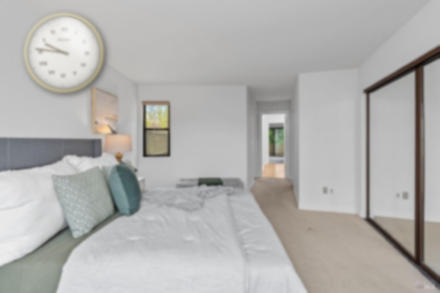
9,46
